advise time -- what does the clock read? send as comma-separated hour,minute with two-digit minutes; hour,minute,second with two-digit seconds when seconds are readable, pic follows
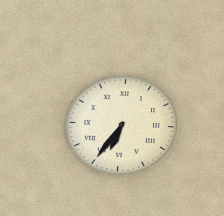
6,35
